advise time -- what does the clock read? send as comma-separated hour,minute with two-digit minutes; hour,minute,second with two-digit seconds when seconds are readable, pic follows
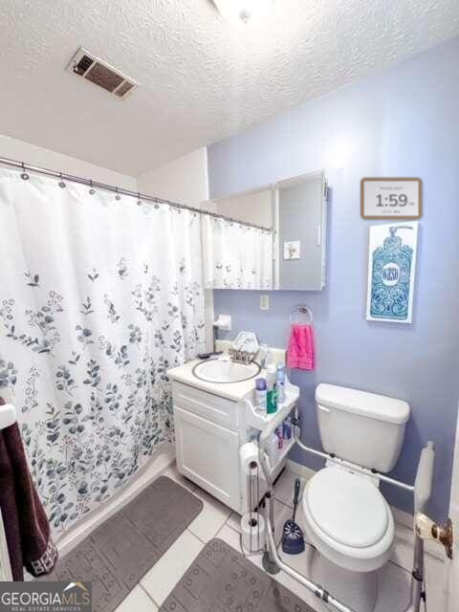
1,59
